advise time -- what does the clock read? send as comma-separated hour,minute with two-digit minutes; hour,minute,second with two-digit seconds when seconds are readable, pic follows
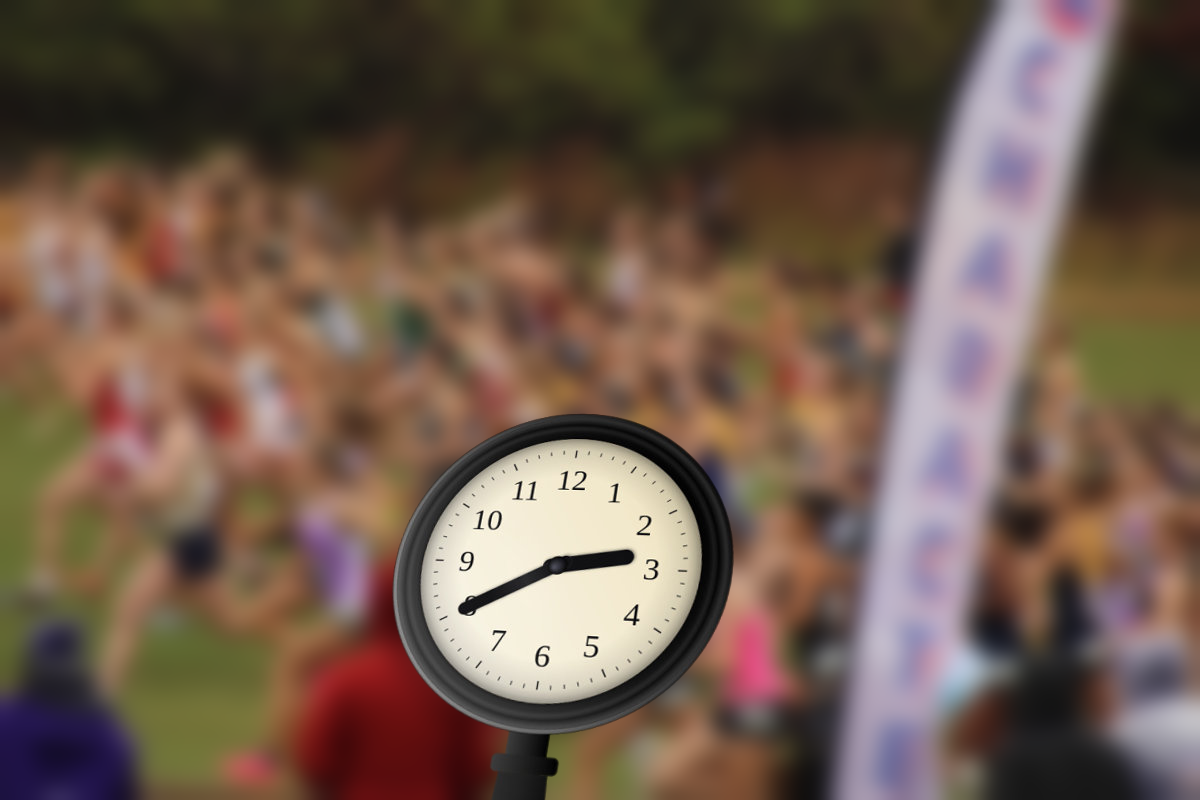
2,40
